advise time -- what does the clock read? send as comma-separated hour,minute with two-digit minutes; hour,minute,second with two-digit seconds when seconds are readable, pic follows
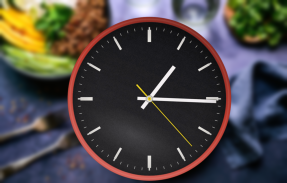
1,15,23
